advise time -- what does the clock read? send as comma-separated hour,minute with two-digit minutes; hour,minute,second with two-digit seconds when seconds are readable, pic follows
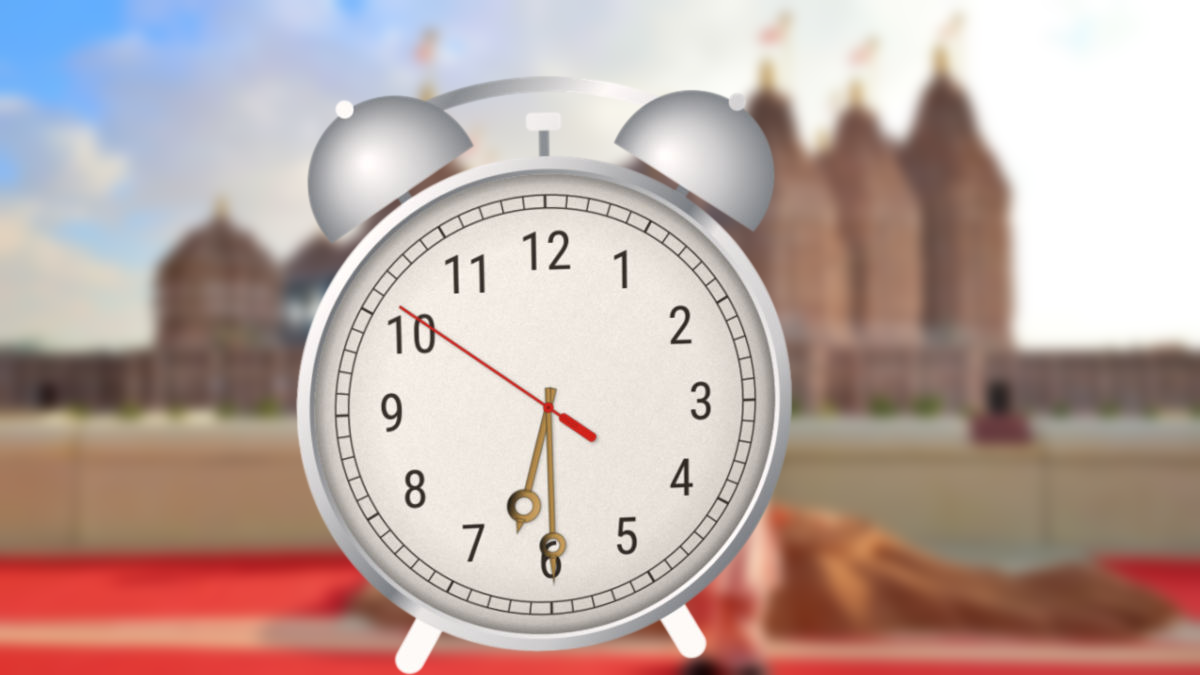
6,29,51
